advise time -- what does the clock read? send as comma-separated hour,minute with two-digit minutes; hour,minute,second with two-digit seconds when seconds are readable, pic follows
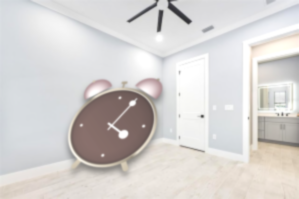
4,05
